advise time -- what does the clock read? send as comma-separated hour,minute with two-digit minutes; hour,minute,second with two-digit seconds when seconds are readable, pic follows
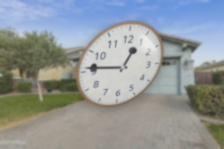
12,46
